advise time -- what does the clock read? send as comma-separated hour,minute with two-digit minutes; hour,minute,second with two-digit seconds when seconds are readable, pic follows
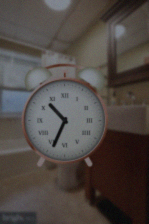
10,34
